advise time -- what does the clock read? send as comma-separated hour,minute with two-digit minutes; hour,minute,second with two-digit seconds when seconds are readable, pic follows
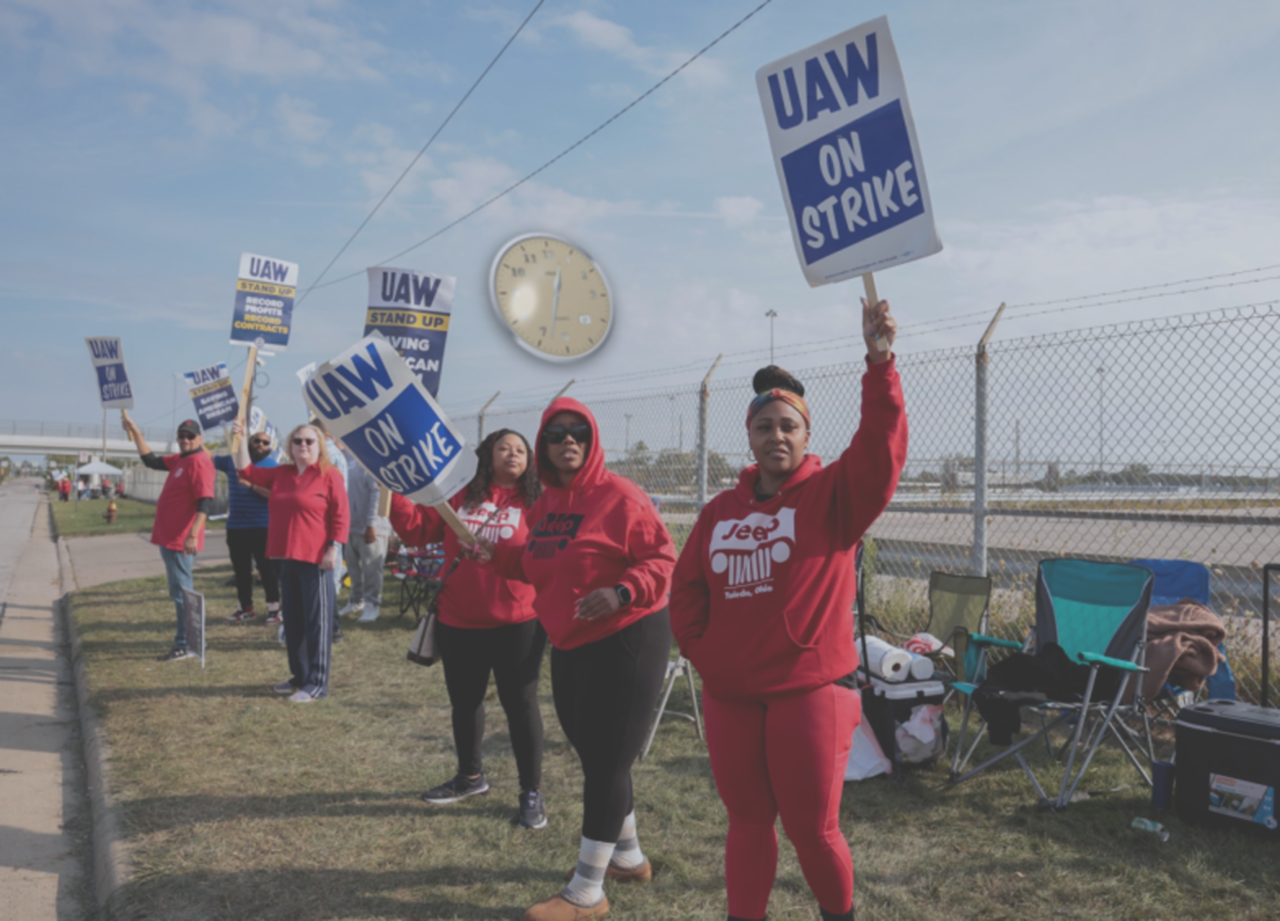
12,33
